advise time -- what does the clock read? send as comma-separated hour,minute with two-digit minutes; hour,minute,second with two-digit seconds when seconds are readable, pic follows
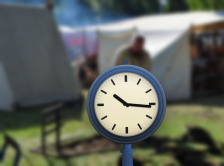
10,16
